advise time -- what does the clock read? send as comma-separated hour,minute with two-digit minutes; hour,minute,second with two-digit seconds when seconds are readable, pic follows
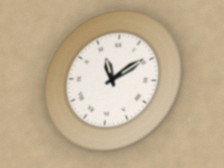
11,09
